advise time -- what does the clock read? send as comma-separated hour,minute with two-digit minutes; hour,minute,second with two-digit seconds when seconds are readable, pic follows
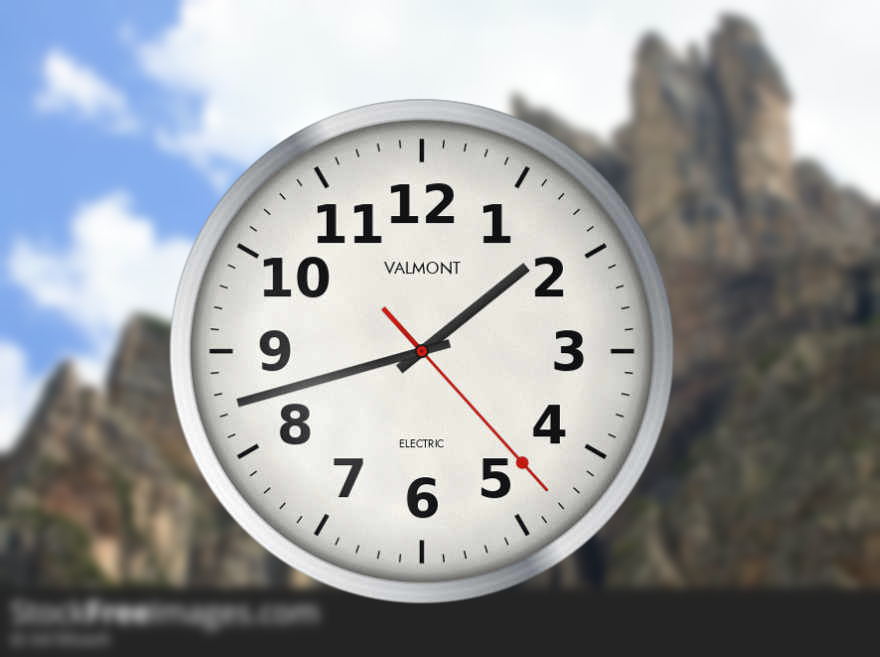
1,42,23
